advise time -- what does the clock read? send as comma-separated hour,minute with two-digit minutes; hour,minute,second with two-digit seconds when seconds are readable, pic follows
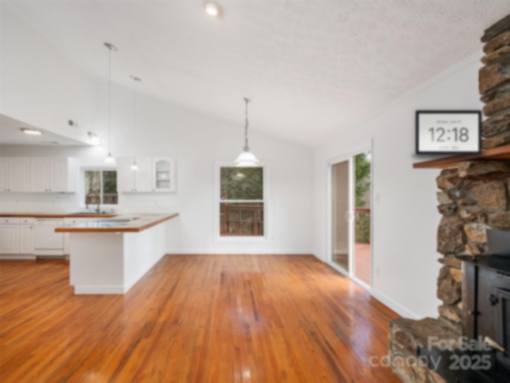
12,18
